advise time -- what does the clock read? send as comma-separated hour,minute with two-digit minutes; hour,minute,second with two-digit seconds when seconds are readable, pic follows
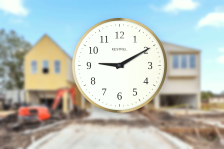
9,10
